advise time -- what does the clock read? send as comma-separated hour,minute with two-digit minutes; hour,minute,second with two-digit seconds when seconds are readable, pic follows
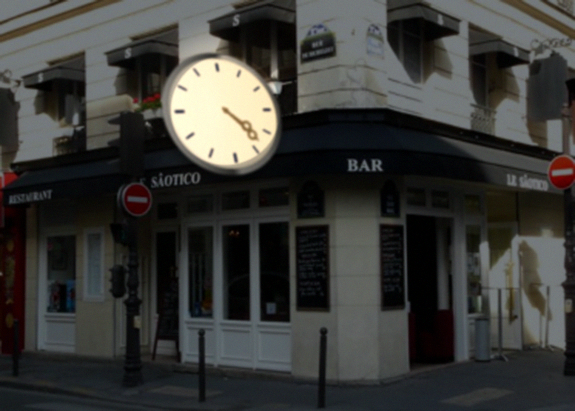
4,23
